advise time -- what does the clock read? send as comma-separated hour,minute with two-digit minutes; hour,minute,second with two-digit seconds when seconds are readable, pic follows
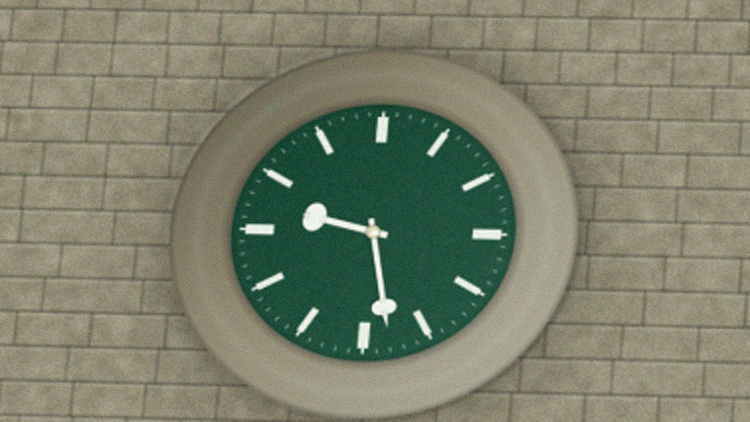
9,28
